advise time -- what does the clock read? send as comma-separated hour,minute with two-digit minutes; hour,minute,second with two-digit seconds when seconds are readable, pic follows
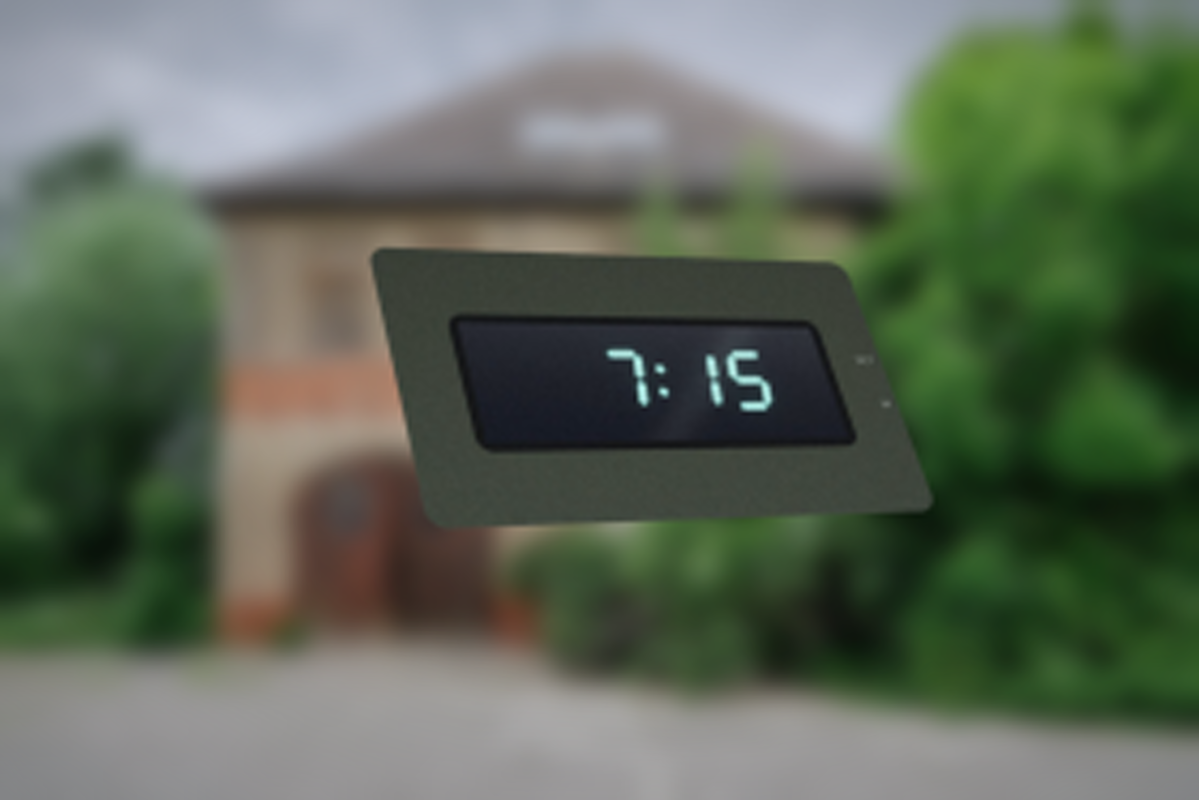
7,15
